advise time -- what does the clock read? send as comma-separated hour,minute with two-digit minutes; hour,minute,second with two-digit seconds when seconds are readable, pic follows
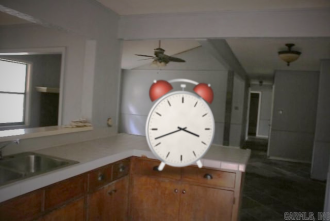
3,42
